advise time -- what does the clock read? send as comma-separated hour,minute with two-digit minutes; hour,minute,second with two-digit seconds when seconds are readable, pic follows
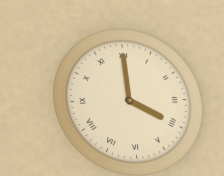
4,00
